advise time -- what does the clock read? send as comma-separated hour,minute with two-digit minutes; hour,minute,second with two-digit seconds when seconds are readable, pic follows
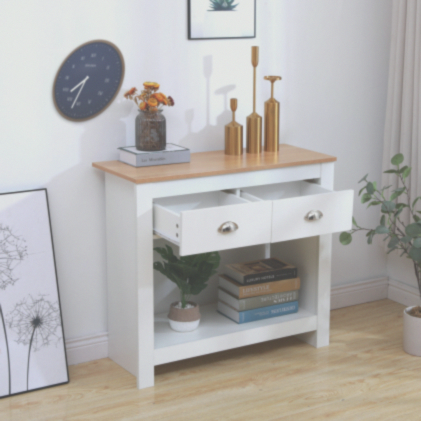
7,32
